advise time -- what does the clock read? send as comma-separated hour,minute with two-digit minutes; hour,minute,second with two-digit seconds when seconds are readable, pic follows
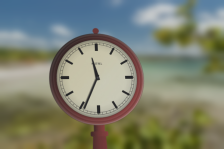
11,34
